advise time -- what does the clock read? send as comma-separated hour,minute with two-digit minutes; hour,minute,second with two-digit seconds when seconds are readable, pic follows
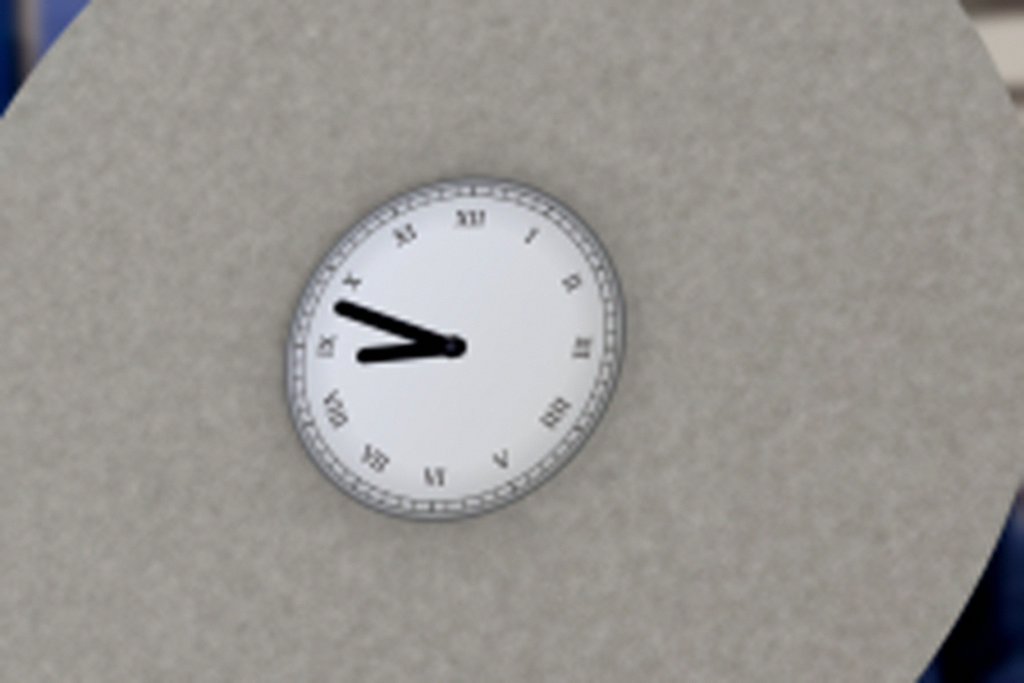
8,48
